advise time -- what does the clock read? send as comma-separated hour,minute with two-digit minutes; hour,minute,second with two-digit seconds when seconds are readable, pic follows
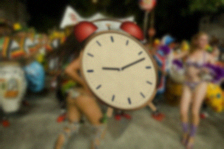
9,12
